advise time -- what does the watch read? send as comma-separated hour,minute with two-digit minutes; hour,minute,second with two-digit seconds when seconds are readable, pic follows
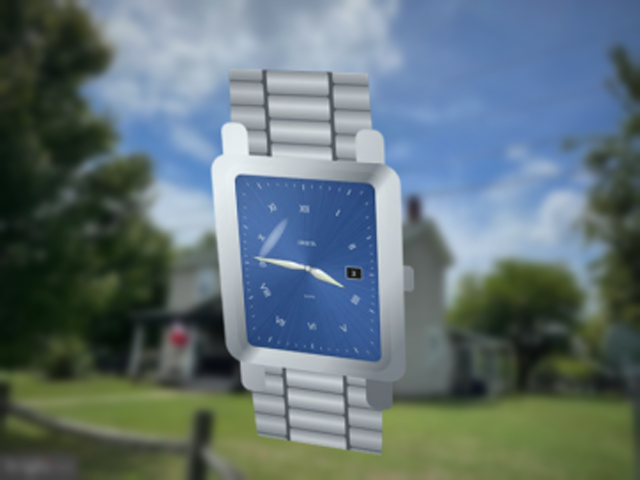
3,46
